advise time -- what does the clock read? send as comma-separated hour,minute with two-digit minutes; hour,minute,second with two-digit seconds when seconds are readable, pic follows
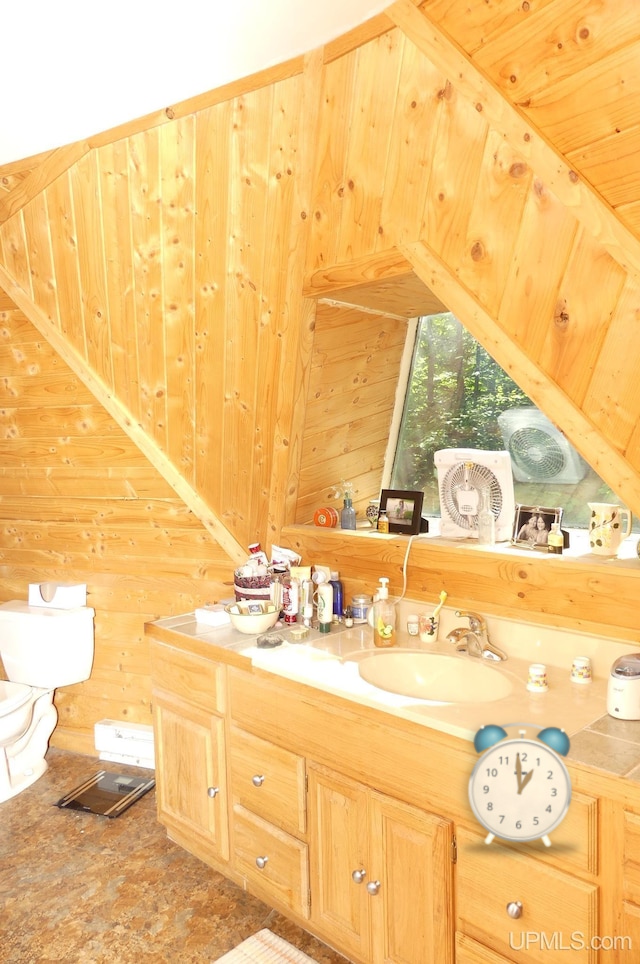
12,59
